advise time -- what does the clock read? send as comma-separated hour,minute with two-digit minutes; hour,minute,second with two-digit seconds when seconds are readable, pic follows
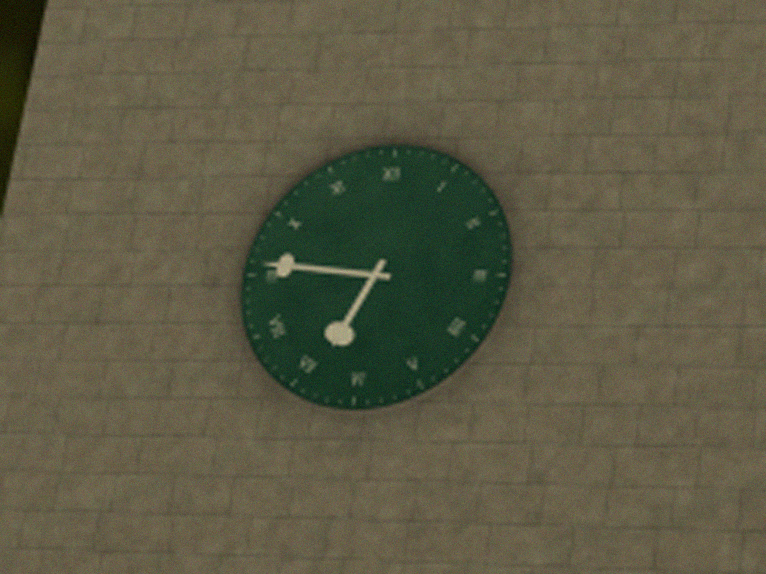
6,46
